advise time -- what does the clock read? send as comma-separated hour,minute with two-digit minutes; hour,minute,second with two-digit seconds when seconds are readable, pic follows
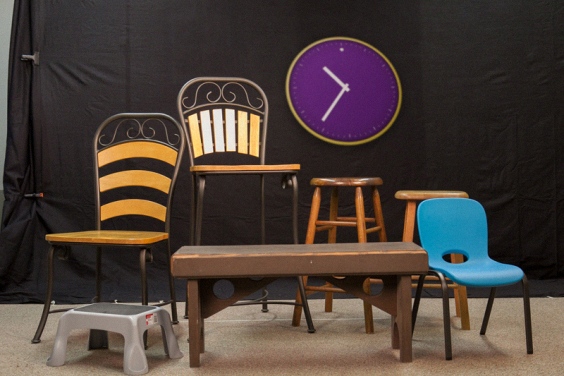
10,36
